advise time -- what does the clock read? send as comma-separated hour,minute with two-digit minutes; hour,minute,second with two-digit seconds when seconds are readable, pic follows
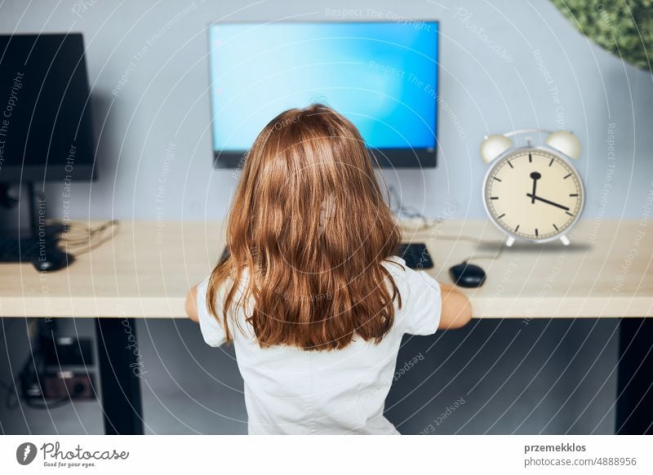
12,19
